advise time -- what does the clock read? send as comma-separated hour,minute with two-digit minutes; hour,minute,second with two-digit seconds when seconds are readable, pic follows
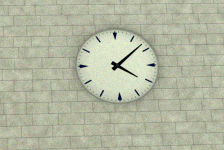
4,08
